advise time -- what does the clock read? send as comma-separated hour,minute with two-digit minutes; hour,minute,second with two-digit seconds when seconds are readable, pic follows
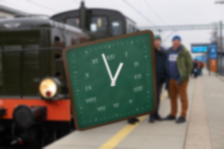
12,58
